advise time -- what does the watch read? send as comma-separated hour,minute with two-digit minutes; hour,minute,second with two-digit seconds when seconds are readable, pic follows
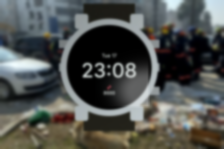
23,08
